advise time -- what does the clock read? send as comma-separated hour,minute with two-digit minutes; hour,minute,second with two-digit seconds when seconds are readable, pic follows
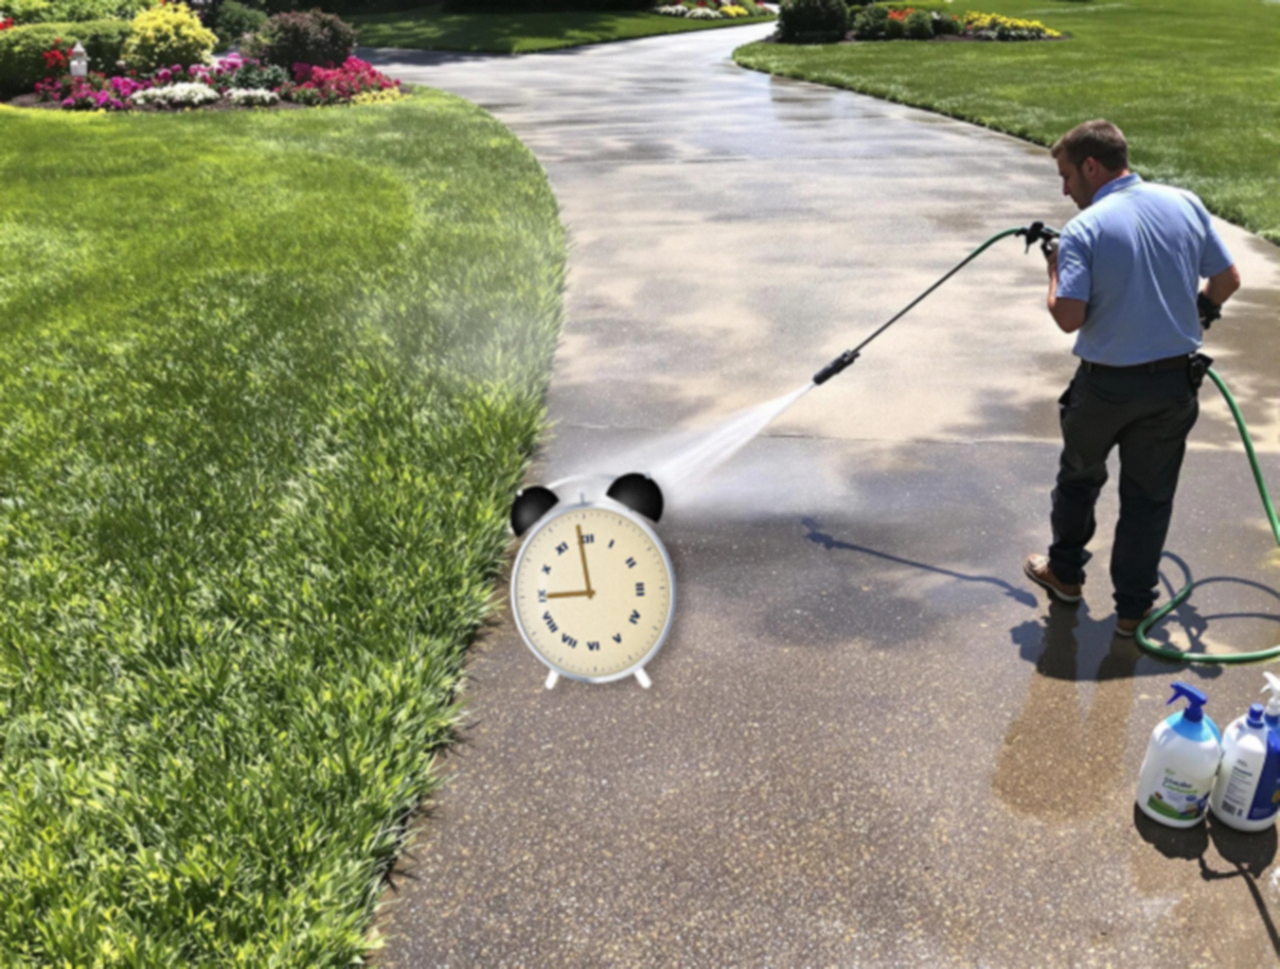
8,59
